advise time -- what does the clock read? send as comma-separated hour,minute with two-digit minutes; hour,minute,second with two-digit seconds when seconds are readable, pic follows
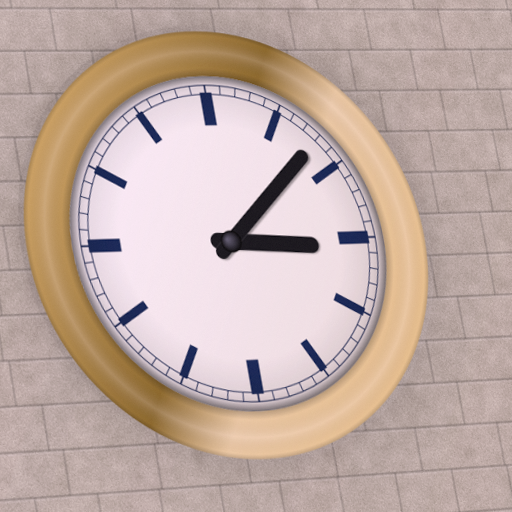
3,08
